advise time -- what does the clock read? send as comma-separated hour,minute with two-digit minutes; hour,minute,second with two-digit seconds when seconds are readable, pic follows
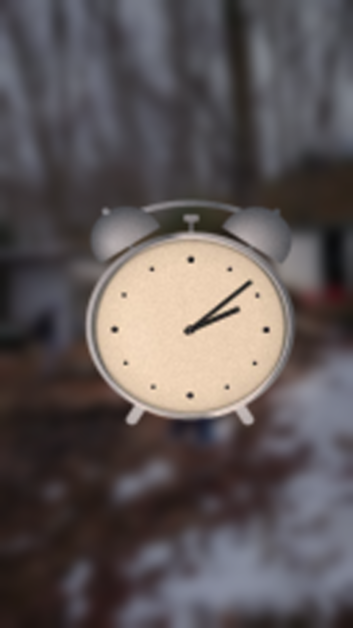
2,08
